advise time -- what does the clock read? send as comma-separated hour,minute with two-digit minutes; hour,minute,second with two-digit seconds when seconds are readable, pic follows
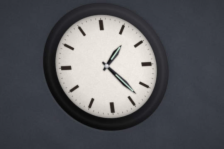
1,23
